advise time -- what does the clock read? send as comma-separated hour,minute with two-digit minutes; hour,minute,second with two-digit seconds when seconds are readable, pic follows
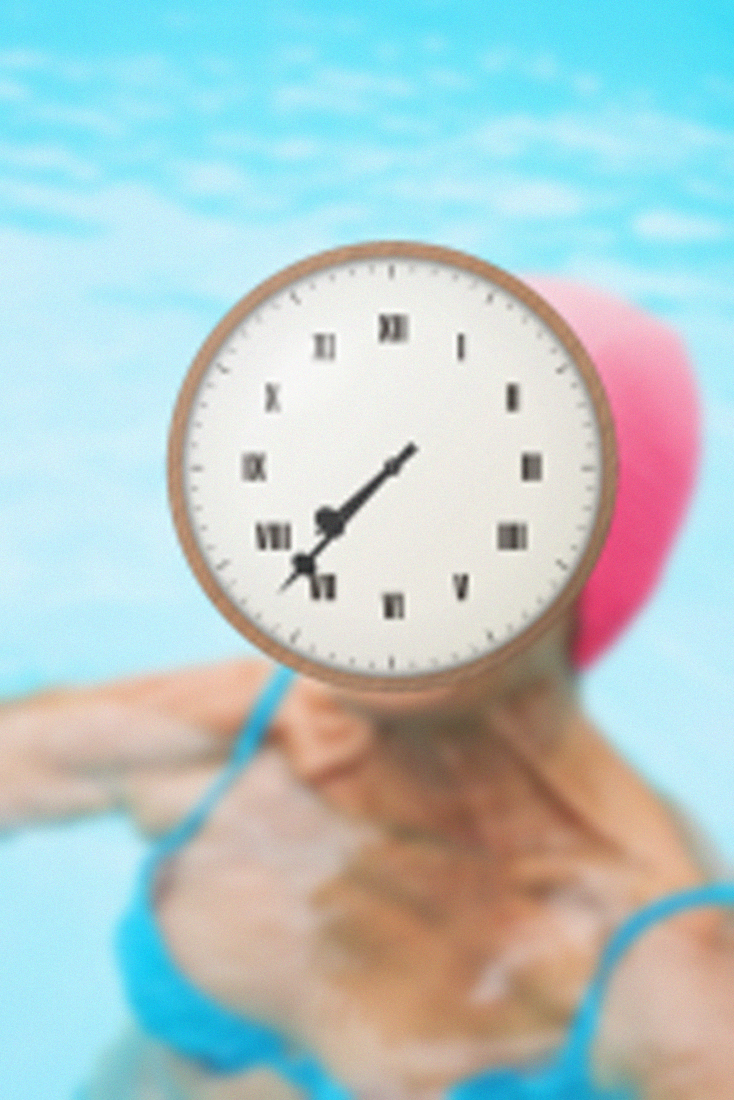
7,37
